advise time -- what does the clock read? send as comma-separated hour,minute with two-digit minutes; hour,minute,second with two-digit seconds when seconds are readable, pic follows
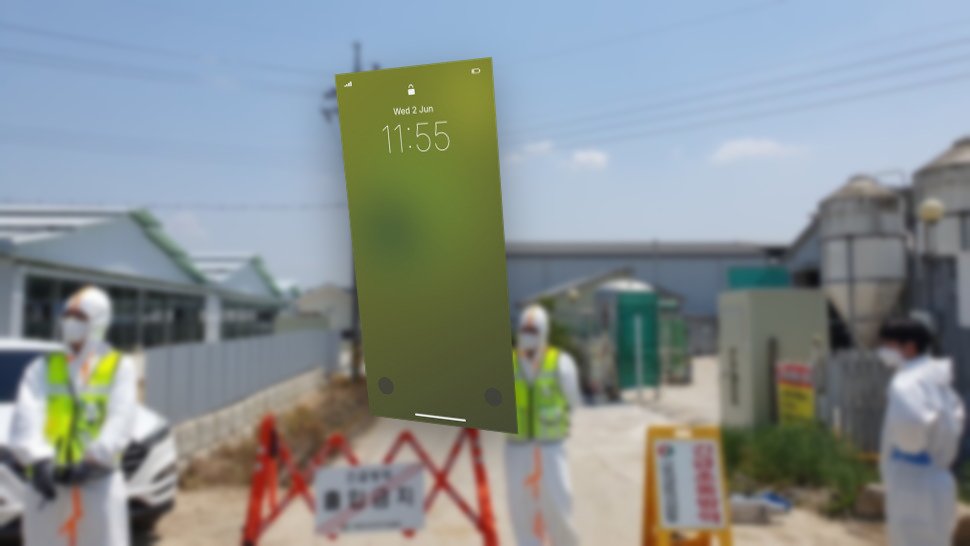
11,55
